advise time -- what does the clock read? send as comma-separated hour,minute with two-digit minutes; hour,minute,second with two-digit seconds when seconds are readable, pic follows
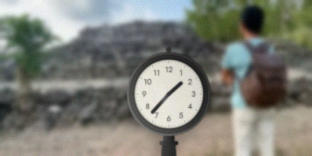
1,37
